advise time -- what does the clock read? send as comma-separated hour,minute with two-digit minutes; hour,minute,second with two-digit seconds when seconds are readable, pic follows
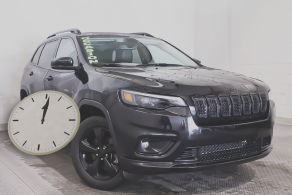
12,01
